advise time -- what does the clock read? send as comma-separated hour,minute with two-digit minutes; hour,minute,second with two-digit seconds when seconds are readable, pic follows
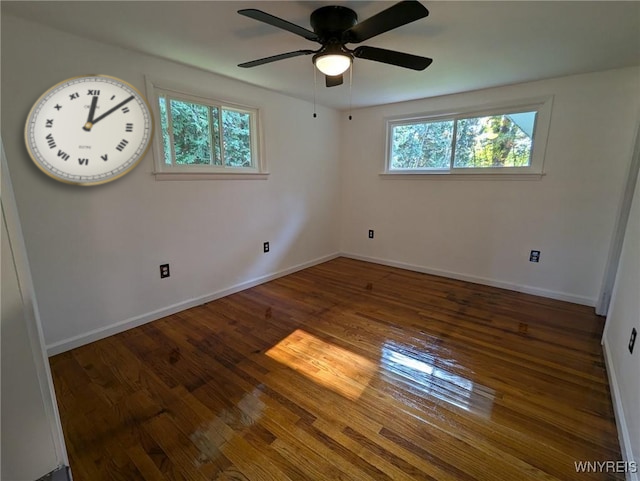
12,08
